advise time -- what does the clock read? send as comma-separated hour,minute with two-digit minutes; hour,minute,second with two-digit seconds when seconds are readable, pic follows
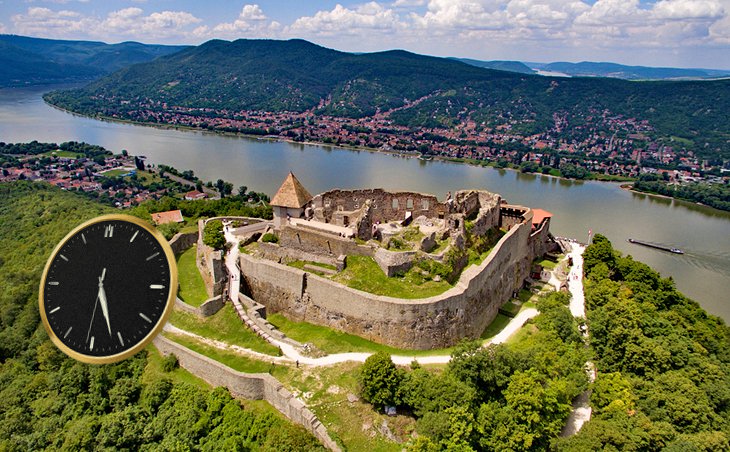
5,26,31
